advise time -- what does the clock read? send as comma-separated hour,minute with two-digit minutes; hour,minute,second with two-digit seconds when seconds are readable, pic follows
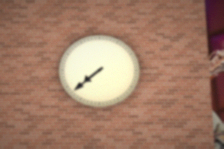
7,38
